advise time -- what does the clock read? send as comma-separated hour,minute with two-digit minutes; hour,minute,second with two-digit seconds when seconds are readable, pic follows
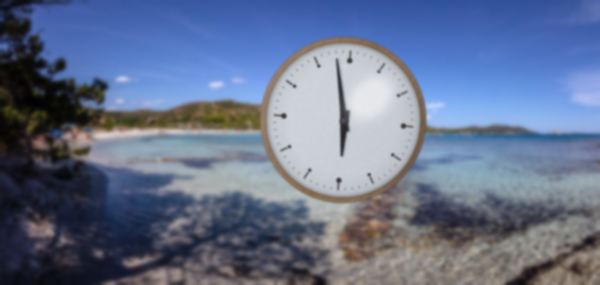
5,58
